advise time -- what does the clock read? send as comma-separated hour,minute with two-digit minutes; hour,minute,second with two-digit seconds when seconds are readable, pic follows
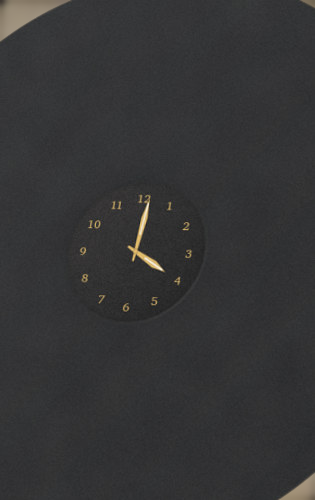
4,01
